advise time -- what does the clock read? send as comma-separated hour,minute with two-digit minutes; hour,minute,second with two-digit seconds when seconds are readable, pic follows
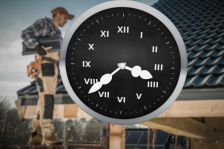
3,38
